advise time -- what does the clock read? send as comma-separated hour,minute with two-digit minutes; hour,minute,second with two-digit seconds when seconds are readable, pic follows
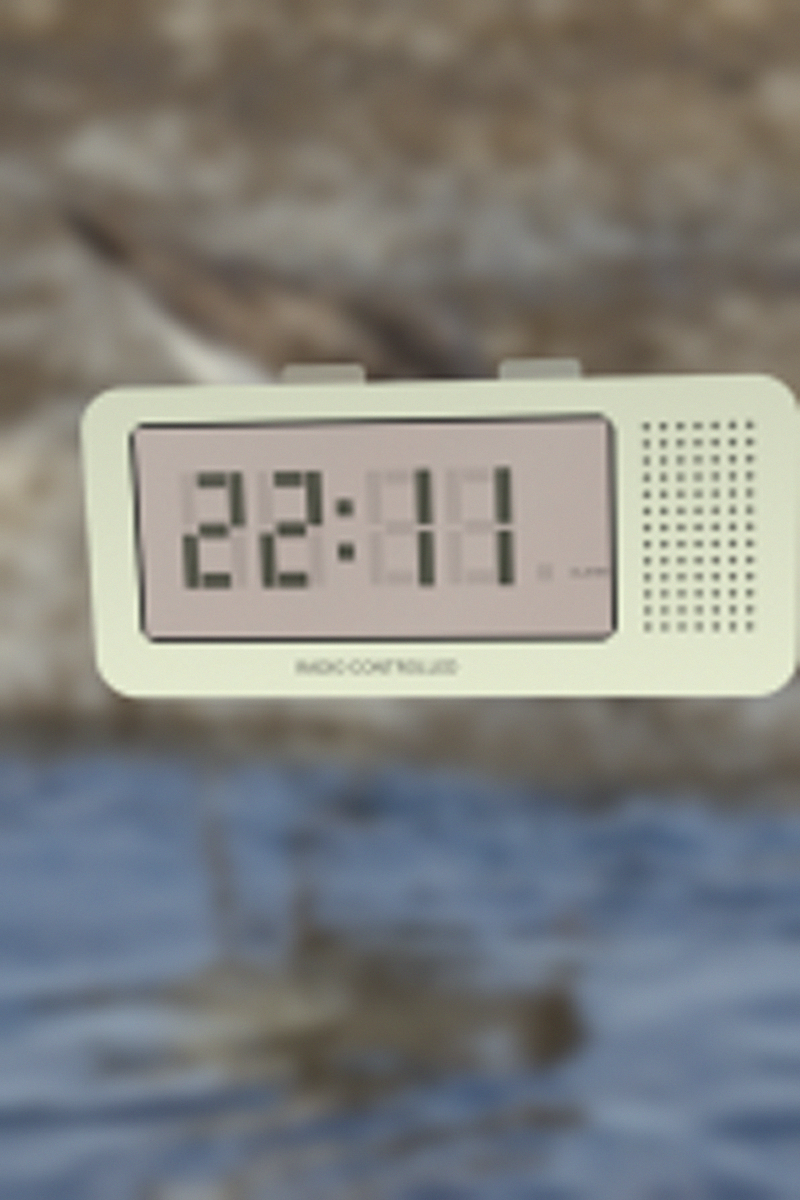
22,11
